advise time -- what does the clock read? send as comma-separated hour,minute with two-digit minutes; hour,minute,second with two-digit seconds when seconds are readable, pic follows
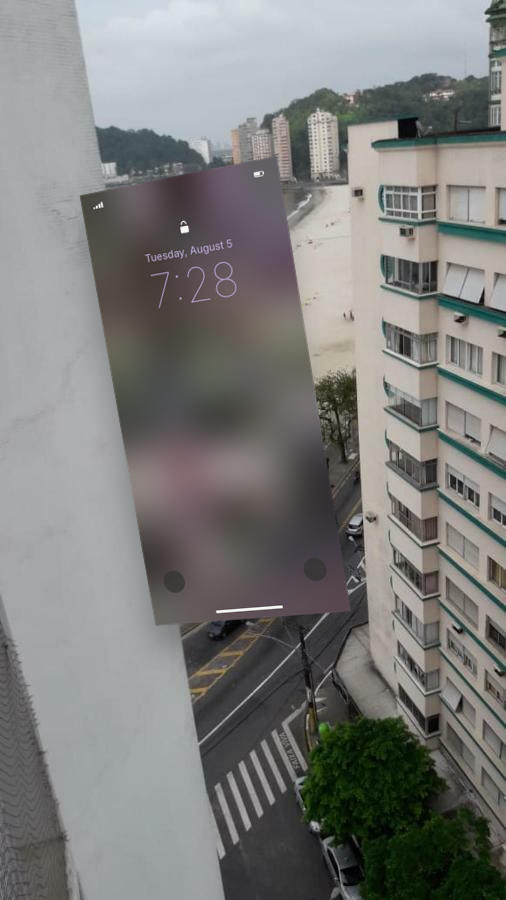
7,28
